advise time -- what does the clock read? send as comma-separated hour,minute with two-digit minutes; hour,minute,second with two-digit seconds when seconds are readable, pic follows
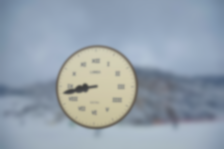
8,43
